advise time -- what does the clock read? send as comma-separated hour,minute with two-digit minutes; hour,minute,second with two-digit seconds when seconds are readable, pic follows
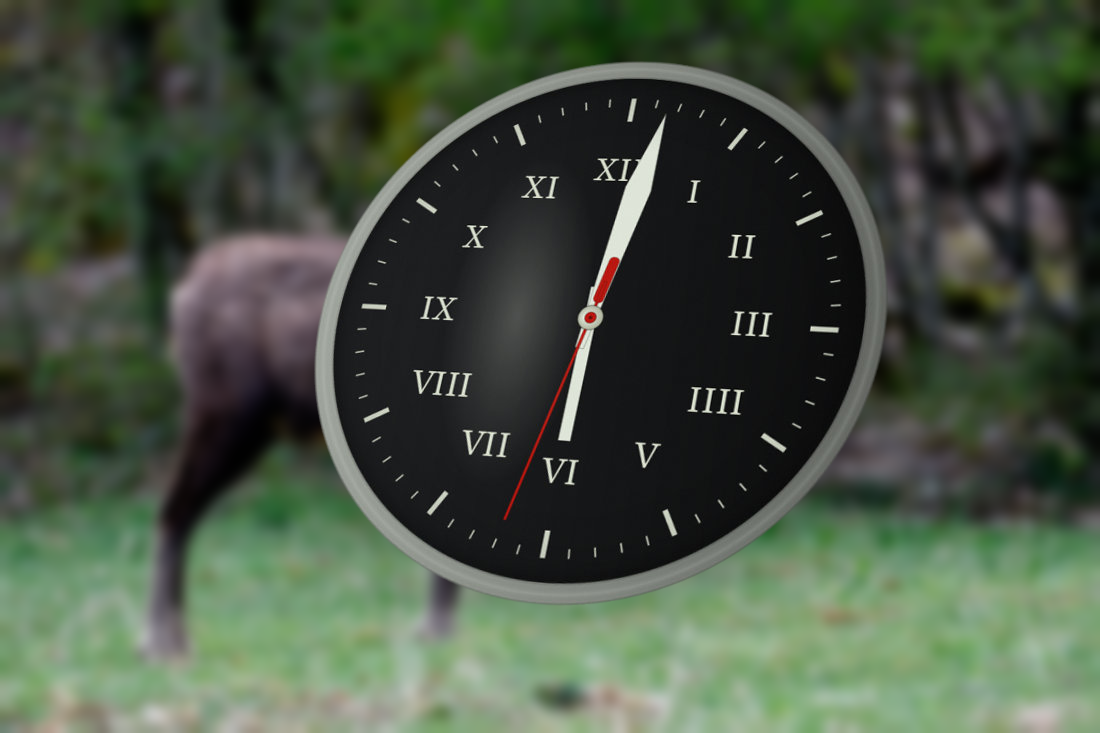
6,01,32
